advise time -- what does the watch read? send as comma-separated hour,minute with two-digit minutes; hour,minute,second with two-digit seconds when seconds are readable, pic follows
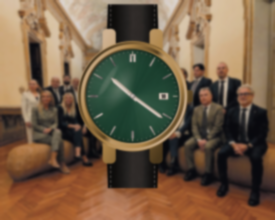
10,21
